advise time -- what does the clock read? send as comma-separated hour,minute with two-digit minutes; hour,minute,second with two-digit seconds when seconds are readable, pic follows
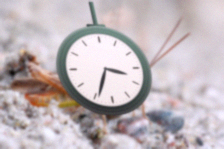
3,34
